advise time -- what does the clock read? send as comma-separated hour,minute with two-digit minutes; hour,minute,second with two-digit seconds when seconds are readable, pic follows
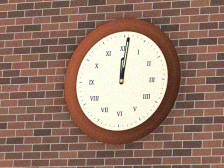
12,01
